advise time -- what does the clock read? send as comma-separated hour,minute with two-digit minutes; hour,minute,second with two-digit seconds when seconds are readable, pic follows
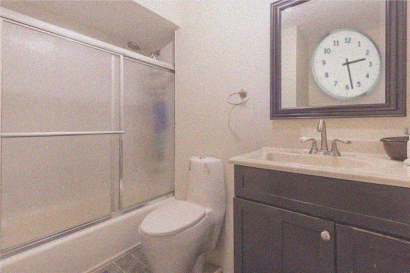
2,28
